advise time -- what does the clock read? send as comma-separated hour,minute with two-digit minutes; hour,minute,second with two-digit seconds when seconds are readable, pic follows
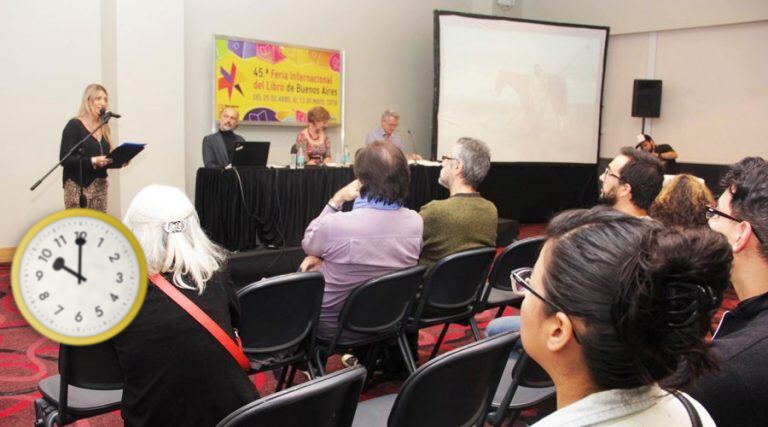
10,00
